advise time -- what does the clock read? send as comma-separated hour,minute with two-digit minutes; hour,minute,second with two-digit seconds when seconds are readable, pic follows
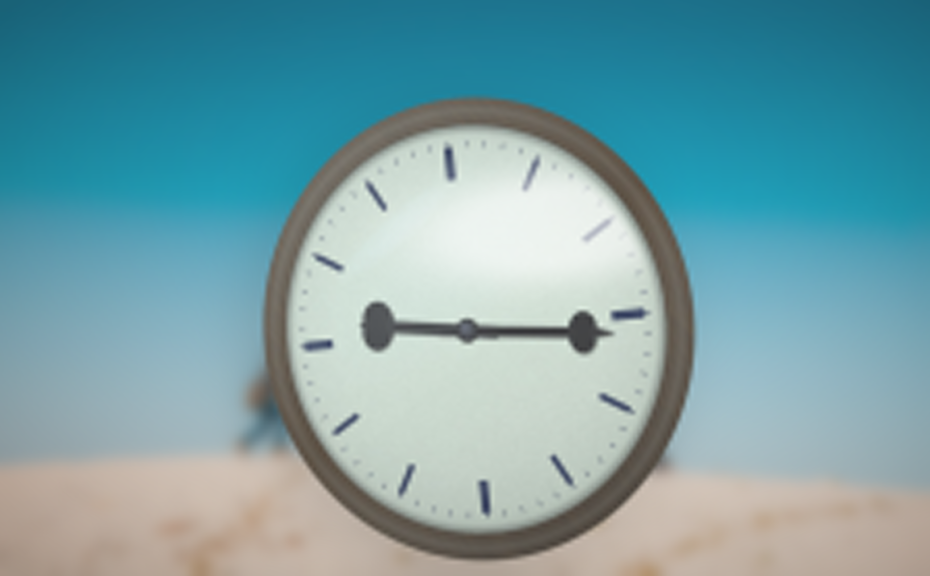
9,16
